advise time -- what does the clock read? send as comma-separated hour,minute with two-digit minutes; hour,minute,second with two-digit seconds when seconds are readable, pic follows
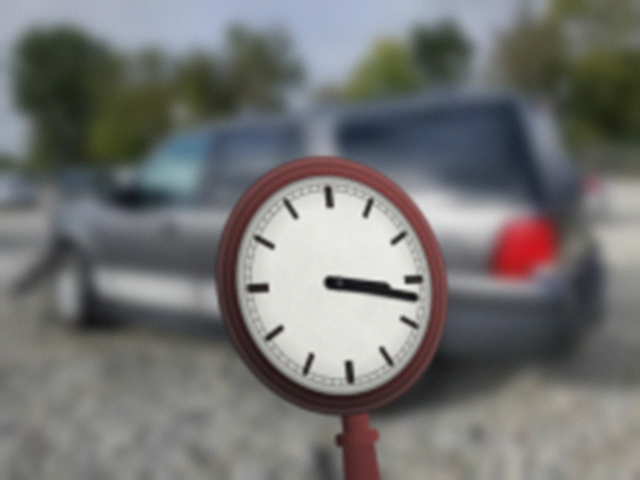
3,17
